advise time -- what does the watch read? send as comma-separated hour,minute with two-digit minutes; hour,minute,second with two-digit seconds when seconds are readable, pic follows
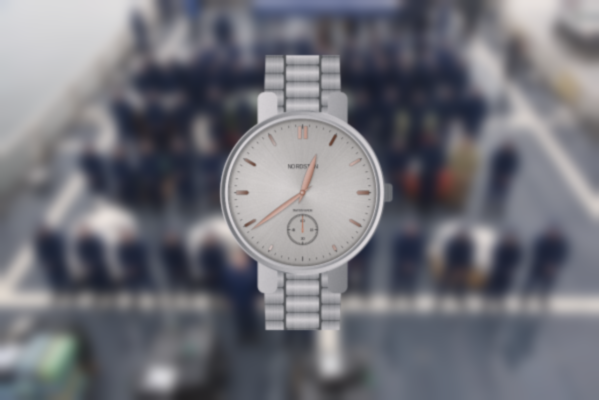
12,39
